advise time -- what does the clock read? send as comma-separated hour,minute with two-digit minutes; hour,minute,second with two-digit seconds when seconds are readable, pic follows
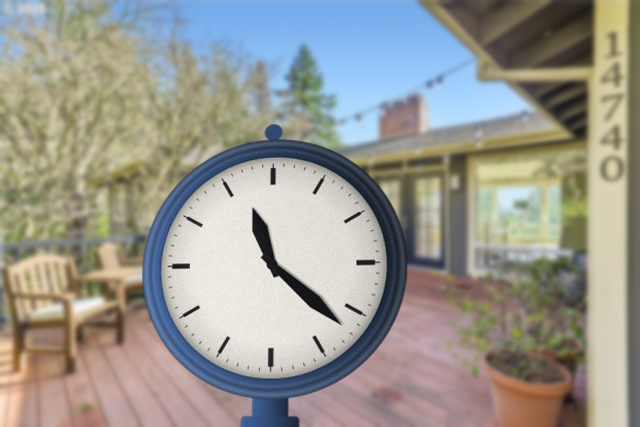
11,22
